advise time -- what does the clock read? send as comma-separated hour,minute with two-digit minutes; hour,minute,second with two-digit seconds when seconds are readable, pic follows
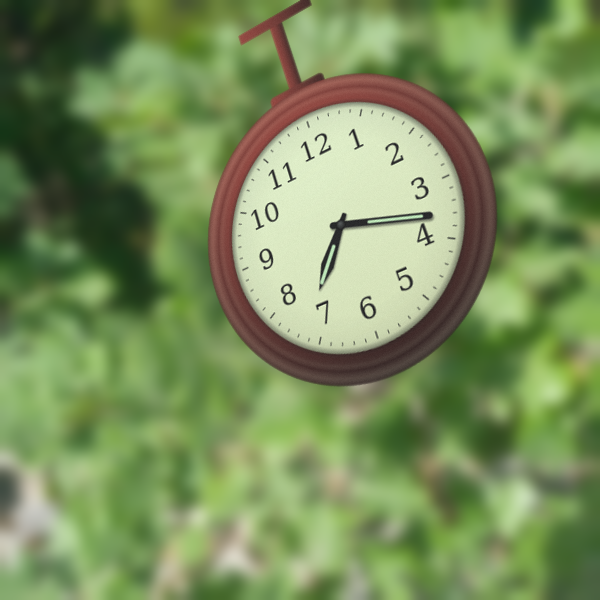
7,18
